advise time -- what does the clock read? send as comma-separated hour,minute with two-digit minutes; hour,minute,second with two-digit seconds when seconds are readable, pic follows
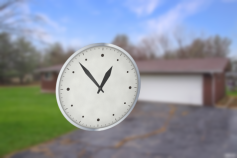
12,53
